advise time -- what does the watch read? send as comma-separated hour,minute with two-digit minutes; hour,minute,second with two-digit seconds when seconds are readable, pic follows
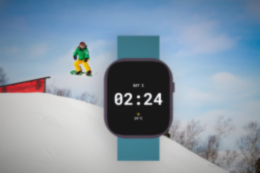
2,24
